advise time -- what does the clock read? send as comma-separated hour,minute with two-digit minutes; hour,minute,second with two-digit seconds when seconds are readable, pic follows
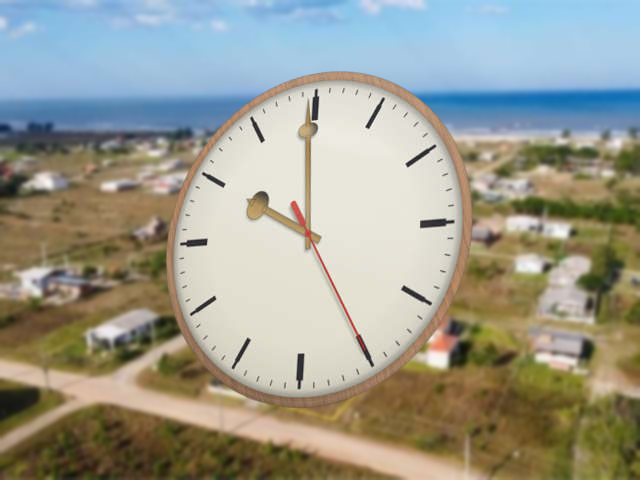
9,59,25
